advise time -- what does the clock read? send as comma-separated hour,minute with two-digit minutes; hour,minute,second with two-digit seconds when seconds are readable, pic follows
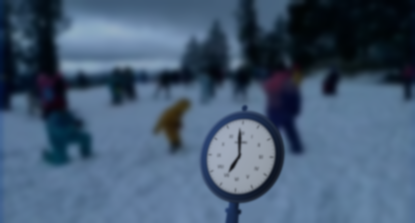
6,59
